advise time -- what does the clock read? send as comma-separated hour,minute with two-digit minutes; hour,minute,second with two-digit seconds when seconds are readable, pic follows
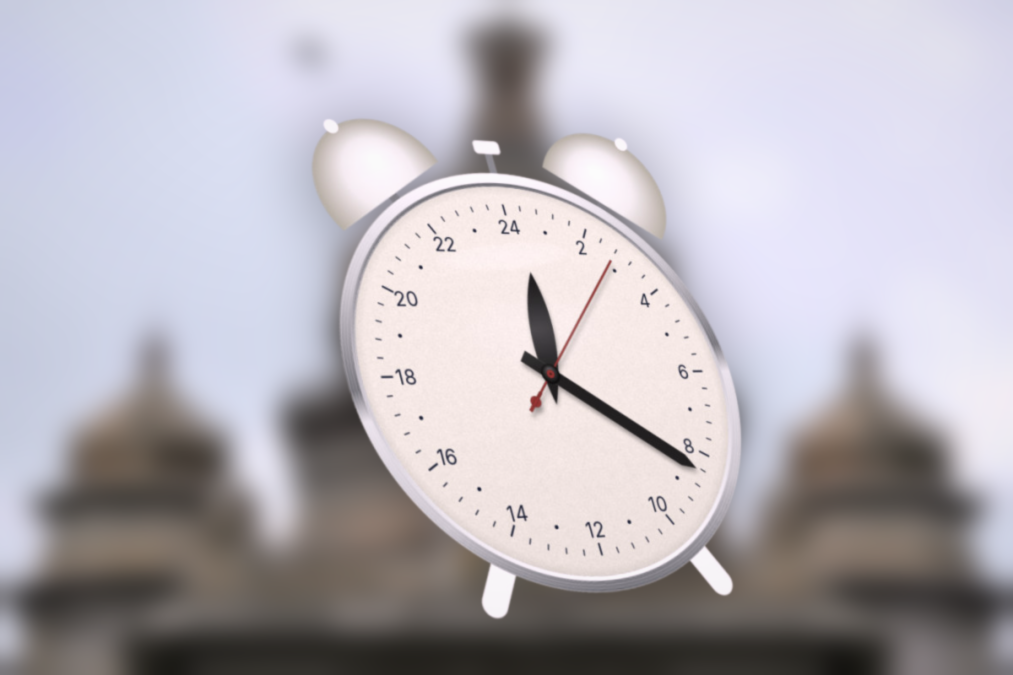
0,21,07
